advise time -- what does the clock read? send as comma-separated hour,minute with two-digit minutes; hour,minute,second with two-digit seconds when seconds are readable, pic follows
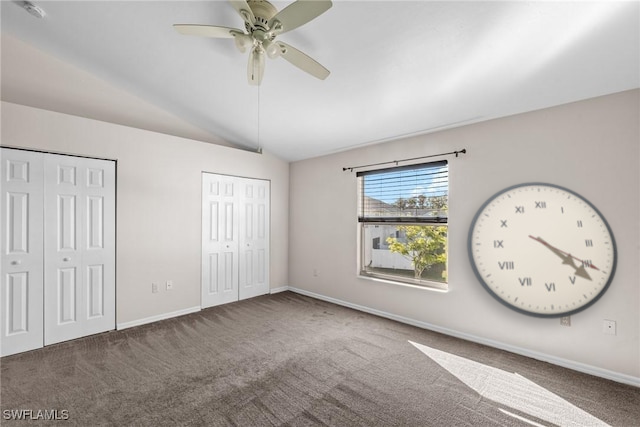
4,22,20
